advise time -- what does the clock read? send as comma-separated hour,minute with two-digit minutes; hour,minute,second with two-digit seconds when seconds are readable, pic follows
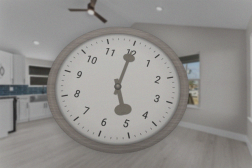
5,00
